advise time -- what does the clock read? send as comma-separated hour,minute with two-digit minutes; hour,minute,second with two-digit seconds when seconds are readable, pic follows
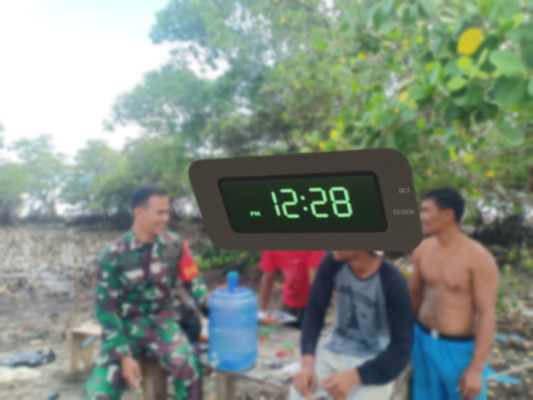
12,28
